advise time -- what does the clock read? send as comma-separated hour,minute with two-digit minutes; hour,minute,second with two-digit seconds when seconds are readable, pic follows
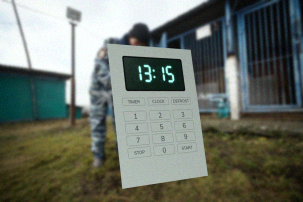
13,15
